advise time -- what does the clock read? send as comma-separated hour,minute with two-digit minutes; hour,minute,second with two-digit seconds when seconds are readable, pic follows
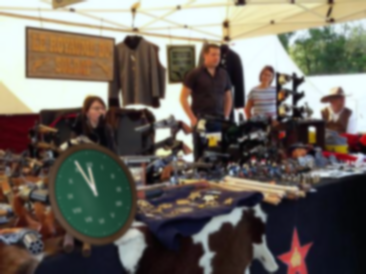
11,56
